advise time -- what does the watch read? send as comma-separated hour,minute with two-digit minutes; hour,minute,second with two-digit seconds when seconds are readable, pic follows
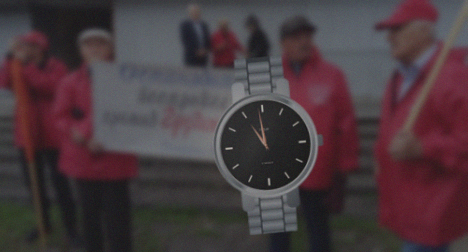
10,59
